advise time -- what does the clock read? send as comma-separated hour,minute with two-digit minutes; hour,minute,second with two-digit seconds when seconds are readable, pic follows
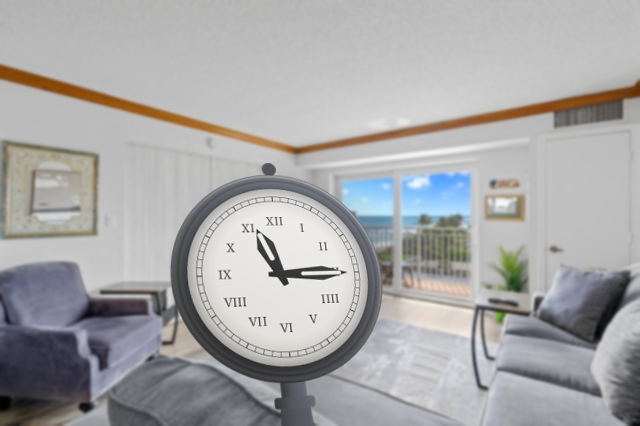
11,15
